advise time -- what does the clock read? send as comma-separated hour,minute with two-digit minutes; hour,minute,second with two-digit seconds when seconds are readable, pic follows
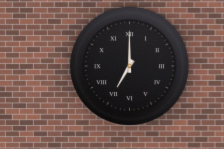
7,00
